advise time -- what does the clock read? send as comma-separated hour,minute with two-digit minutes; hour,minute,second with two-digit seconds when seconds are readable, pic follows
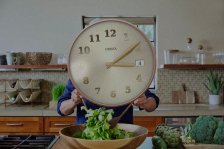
3,09
